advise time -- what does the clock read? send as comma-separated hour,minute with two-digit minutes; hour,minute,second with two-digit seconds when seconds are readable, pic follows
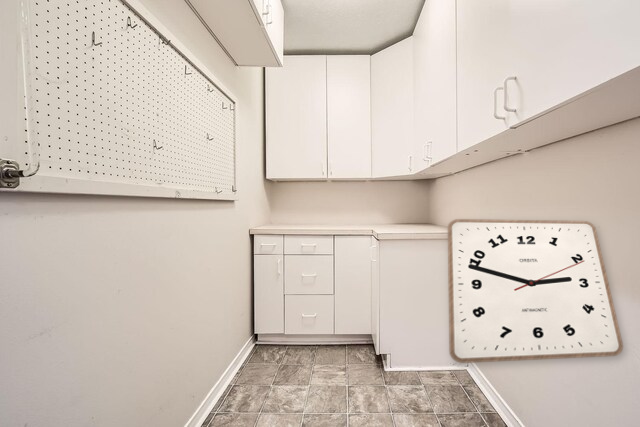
2,48,11
